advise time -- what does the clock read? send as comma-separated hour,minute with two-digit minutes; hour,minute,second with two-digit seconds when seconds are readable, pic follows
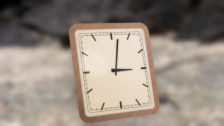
3,02
